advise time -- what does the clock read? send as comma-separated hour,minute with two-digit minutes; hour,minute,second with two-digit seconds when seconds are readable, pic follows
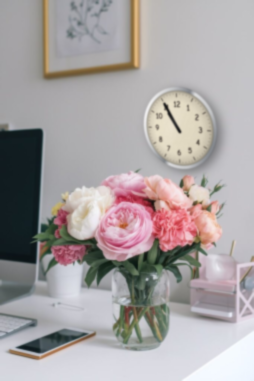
10,55
